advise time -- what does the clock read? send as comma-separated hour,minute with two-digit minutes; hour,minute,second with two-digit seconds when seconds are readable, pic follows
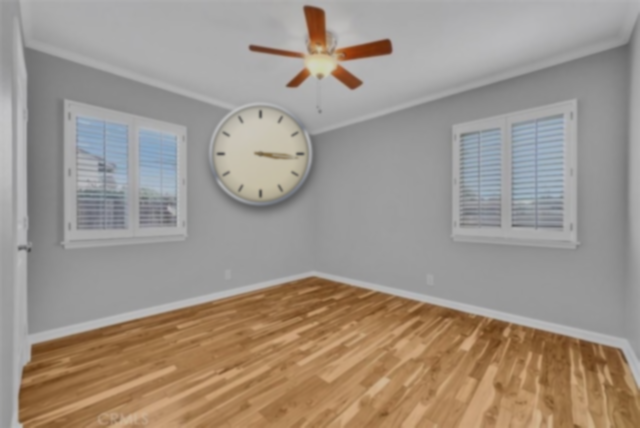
3,16
